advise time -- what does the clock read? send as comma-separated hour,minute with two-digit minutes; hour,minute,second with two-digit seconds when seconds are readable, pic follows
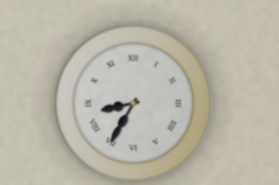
8,35
